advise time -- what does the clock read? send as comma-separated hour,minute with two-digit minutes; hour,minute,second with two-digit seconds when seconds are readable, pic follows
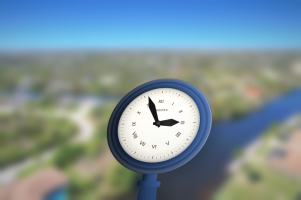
2,56
